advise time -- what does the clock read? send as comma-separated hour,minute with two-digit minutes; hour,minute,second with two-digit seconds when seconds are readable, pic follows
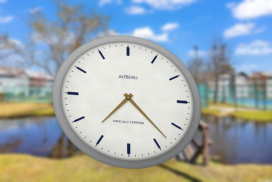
7,23
